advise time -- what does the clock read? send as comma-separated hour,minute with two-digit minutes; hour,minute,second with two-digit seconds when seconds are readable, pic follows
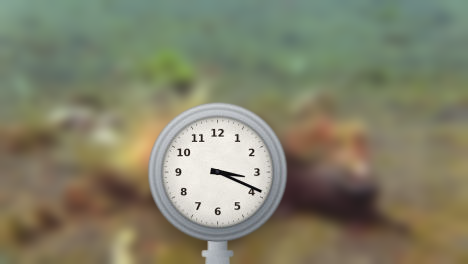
3,19
